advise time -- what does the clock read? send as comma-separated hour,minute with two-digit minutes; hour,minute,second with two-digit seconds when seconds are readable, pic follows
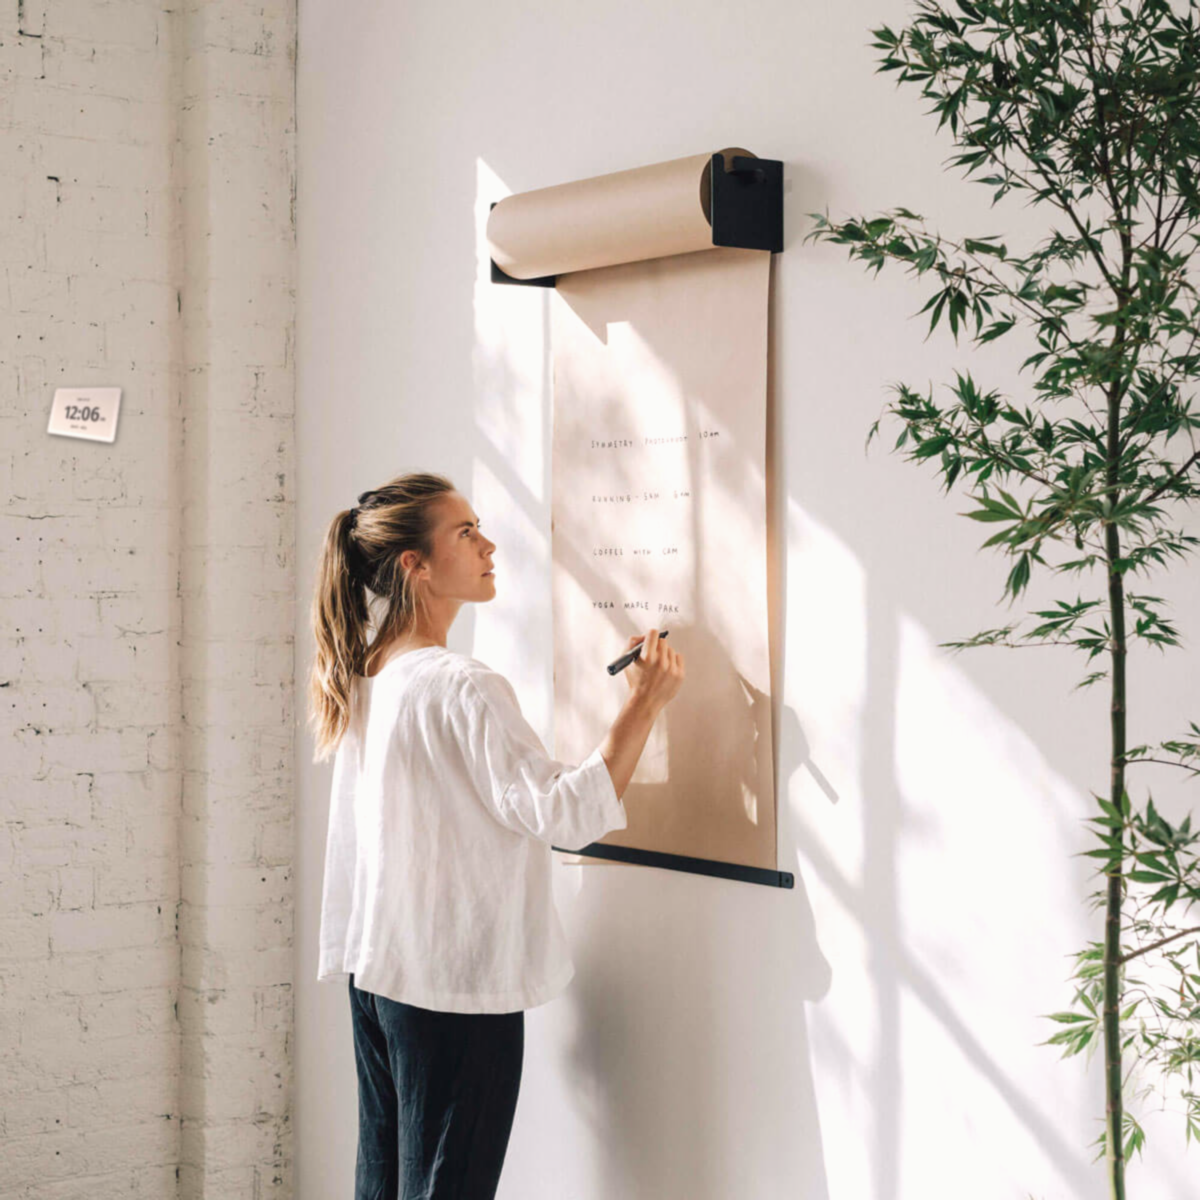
12,06
